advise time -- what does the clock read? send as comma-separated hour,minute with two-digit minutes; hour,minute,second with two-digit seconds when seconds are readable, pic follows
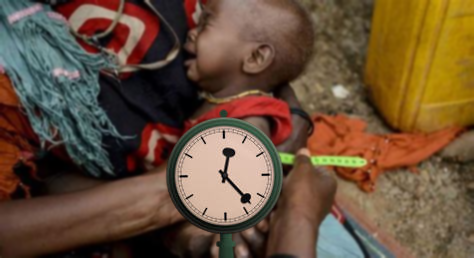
12,23
